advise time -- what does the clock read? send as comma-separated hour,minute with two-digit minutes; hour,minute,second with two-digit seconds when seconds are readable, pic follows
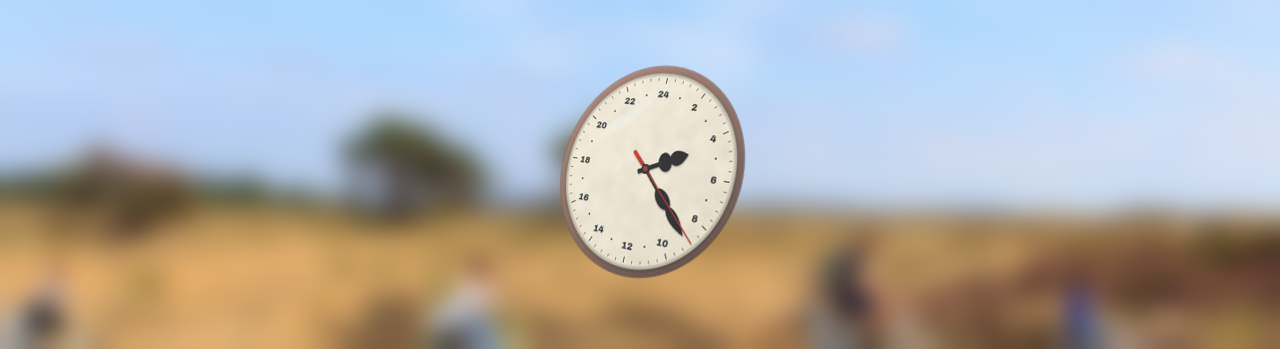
4,22,22
